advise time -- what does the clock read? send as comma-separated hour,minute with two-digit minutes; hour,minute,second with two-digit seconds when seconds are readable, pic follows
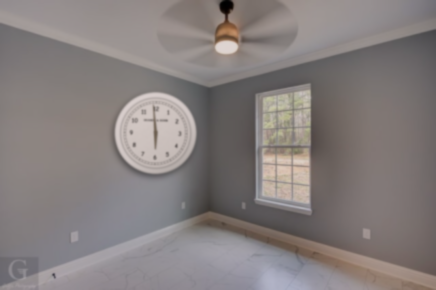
5,59
